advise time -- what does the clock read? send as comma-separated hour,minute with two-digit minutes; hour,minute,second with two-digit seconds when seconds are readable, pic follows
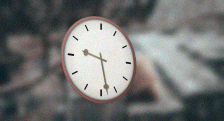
9,28
